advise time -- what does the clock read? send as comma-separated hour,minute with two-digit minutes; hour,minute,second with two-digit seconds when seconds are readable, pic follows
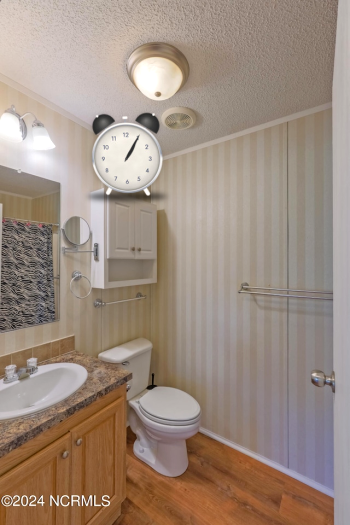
1,05
